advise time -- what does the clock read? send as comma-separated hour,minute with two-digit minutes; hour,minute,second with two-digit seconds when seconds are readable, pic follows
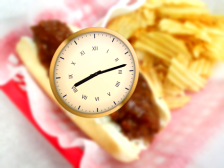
8,13
